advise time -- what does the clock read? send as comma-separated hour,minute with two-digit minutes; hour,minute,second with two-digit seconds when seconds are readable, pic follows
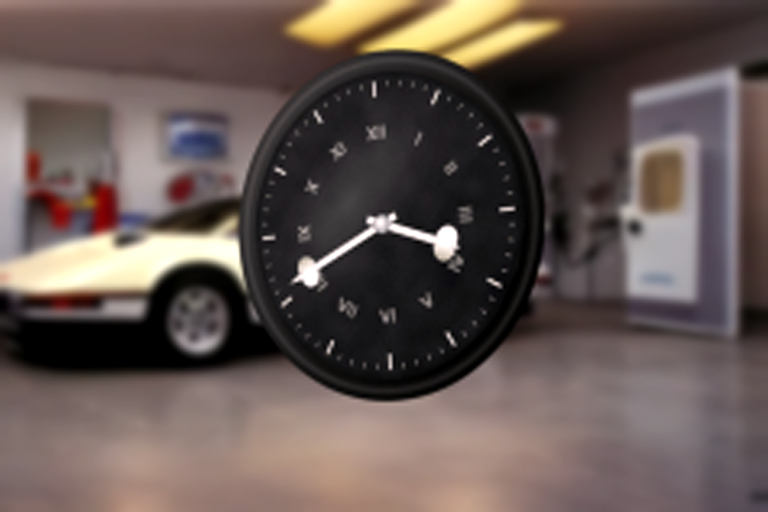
3,41
